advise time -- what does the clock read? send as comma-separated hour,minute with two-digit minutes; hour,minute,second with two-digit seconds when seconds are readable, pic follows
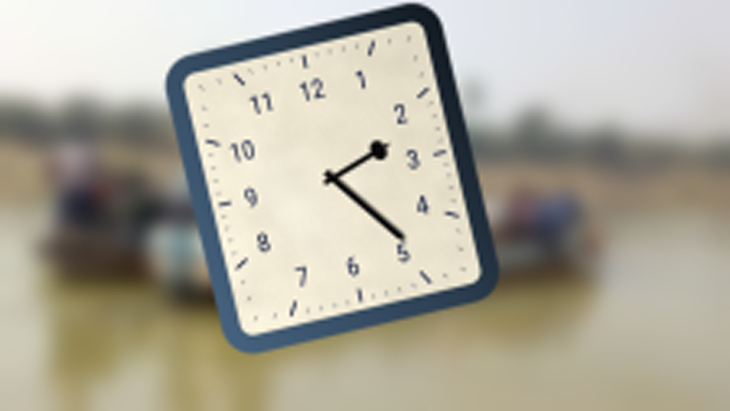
2,24
